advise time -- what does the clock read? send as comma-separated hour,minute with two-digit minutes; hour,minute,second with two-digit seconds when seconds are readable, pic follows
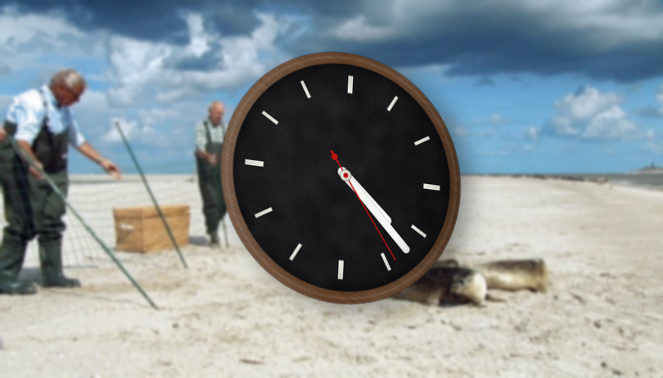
4,22,24
